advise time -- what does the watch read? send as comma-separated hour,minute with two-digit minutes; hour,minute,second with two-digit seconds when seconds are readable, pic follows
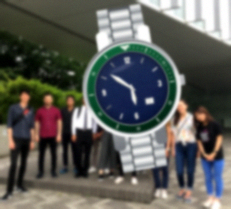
5,52
